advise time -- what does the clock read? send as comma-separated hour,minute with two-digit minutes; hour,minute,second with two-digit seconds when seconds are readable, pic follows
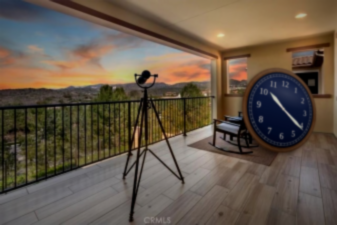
10,21
